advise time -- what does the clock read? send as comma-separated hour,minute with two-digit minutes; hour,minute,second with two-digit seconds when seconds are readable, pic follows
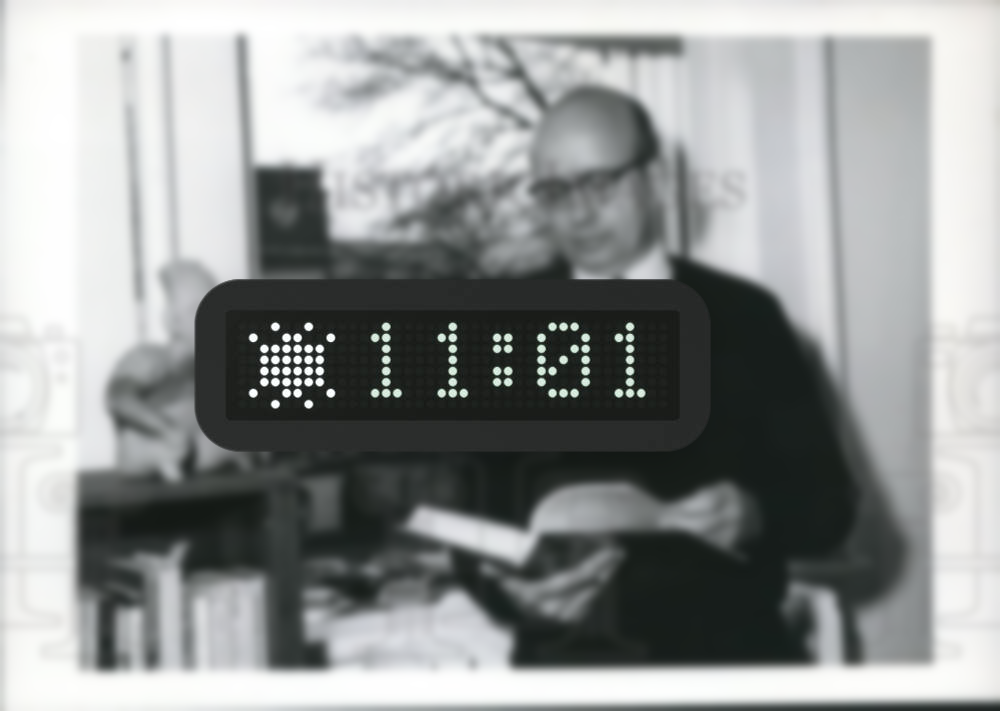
11,01
